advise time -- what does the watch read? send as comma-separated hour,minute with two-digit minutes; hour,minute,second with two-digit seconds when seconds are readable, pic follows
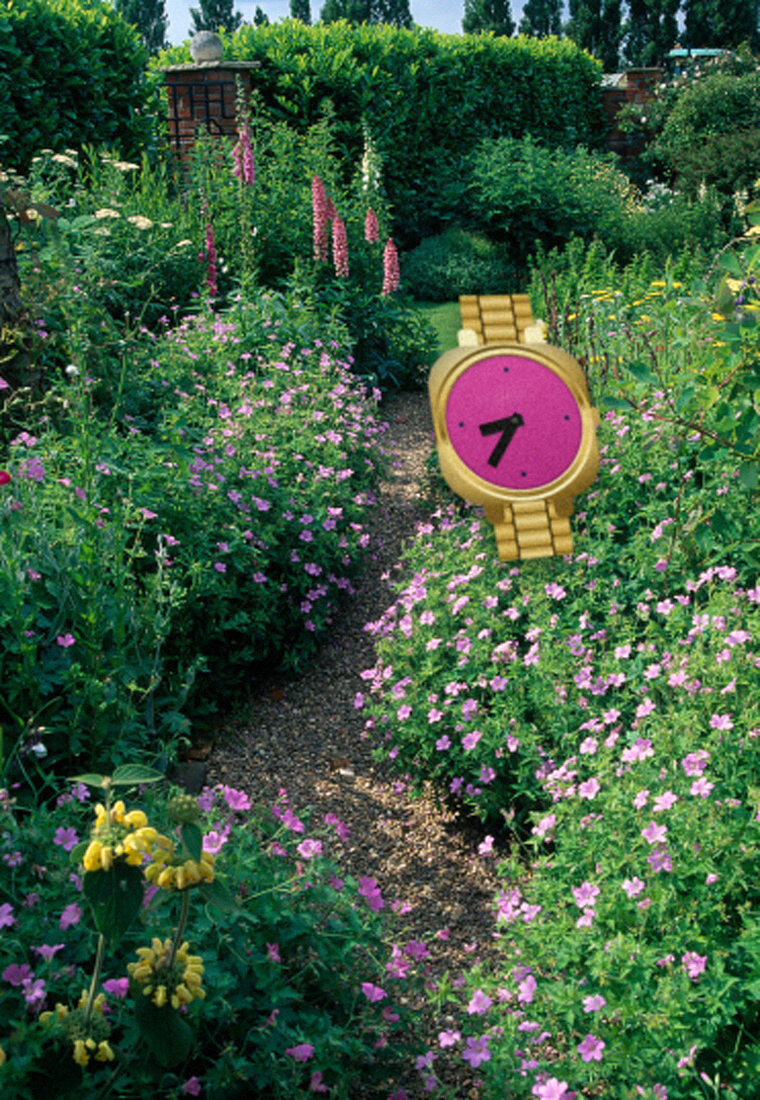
8,36
